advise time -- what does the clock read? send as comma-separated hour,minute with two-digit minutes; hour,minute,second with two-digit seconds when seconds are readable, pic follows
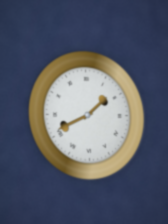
1,41
